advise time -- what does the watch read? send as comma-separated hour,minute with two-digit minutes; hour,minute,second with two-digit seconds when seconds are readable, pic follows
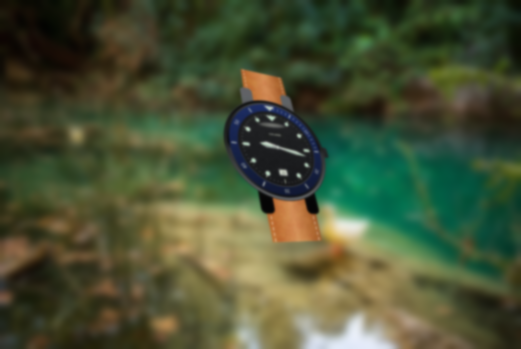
9,17
